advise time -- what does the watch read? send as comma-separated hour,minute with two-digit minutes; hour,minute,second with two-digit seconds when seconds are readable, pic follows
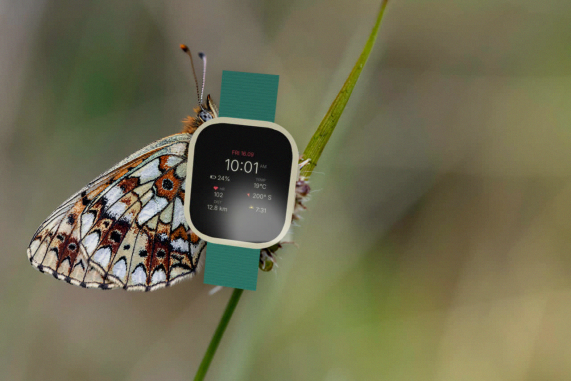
10,01
